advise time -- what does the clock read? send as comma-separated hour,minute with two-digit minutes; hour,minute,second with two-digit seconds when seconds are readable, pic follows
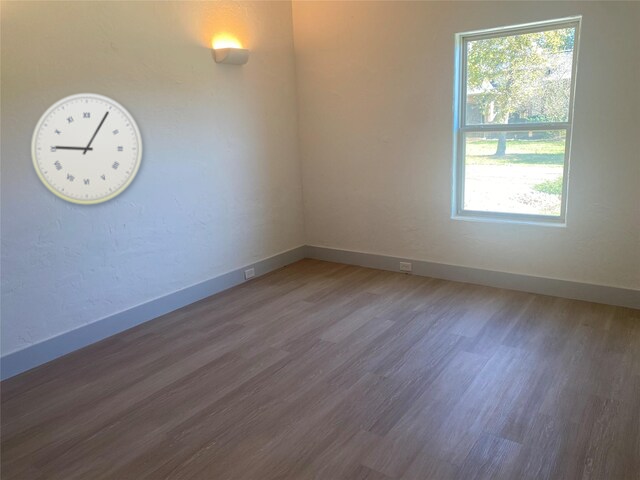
9,05
